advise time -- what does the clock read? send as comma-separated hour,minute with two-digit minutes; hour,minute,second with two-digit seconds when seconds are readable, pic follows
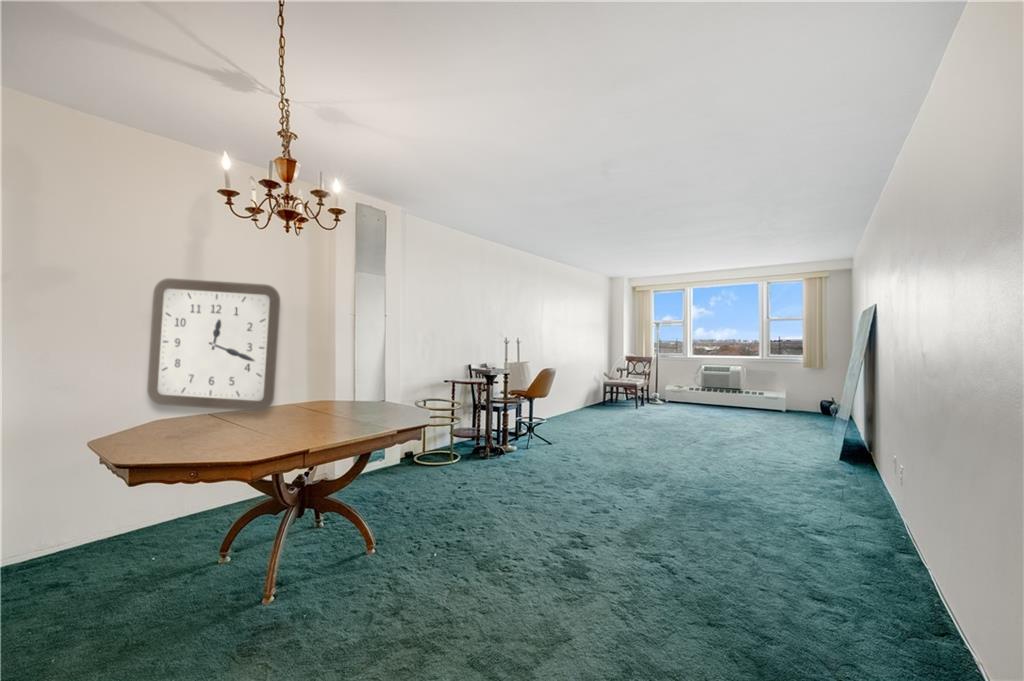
12,18
